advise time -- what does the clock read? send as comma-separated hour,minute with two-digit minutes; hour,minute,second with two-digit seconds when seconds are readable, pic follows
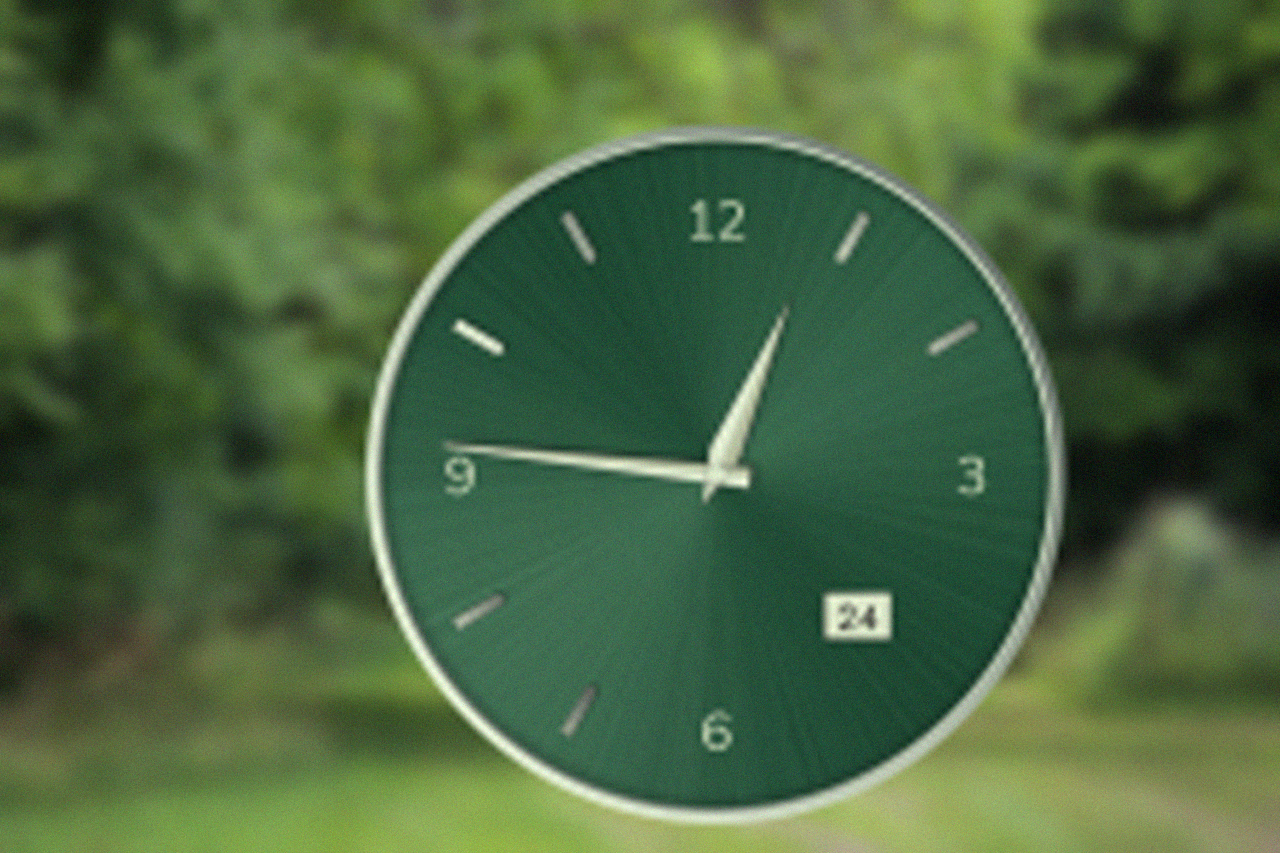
12,46
